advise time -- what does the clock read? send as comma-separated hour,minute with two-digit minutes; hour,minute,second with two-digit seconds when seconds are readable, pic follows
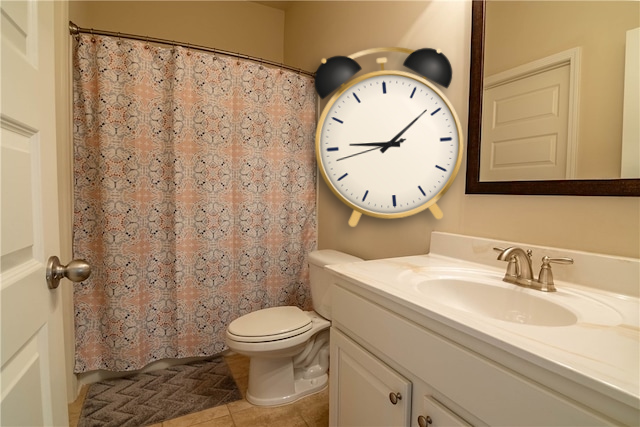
9,08,43
